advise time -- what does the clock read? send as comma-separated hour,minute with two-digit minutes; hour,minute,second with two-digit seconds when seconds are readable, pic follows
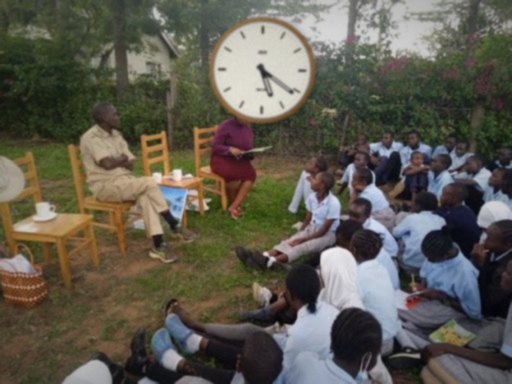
5,21
